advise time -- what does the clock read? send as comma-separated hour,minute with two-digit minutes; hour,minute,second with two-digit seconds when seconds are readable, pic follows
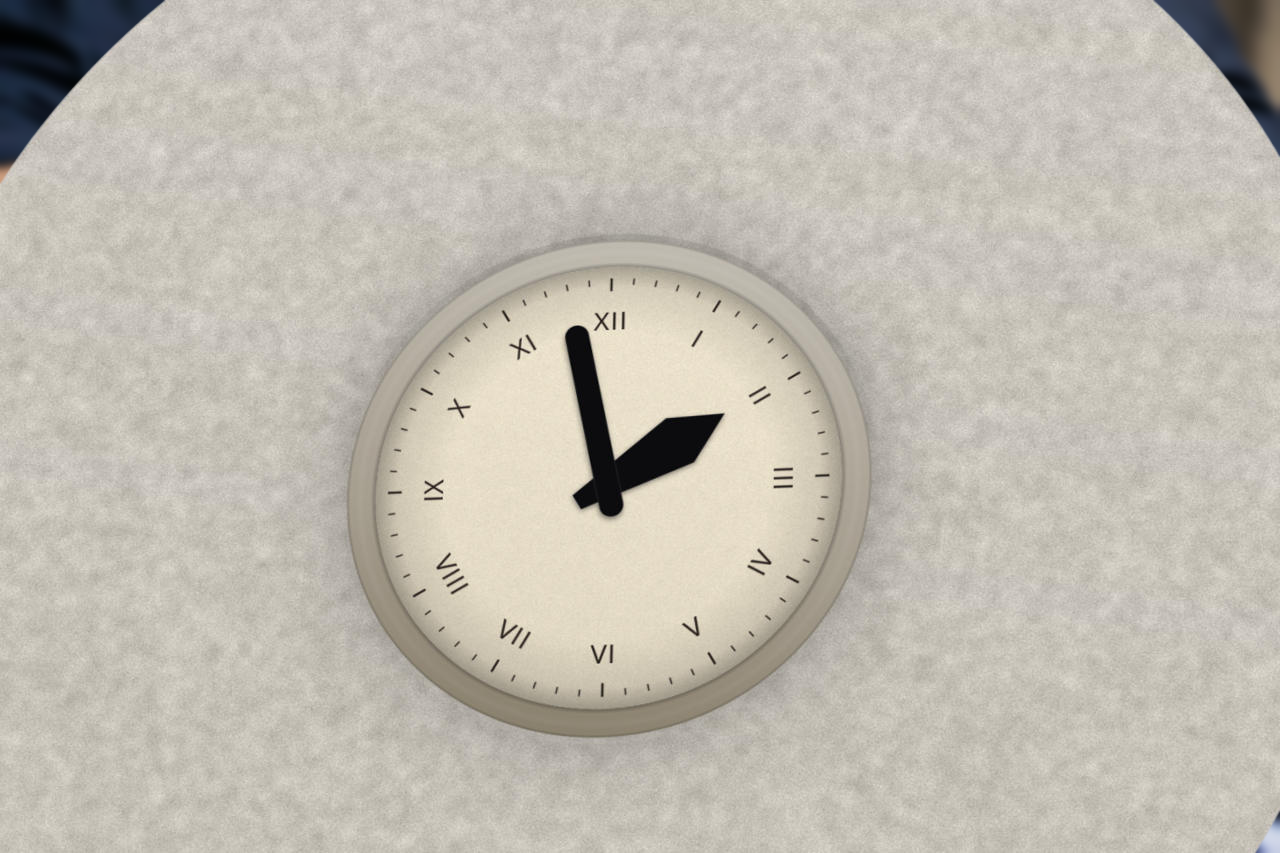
1,58
